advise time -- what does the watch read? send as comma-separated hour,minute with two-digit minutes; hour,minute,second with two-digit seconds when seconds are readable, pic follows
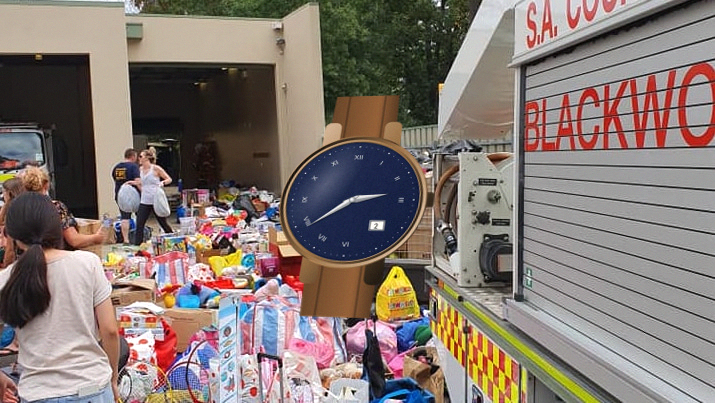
2,39
